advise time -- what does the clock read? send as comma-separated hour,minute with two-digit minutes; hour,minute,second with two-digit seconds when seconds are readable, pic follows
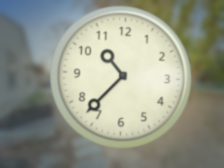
10,37
